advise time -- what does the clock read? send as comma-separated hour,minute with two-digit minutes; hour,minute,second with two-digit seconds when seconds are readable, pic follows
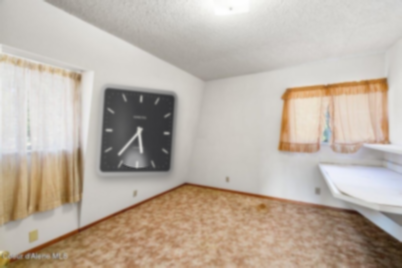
5,37
